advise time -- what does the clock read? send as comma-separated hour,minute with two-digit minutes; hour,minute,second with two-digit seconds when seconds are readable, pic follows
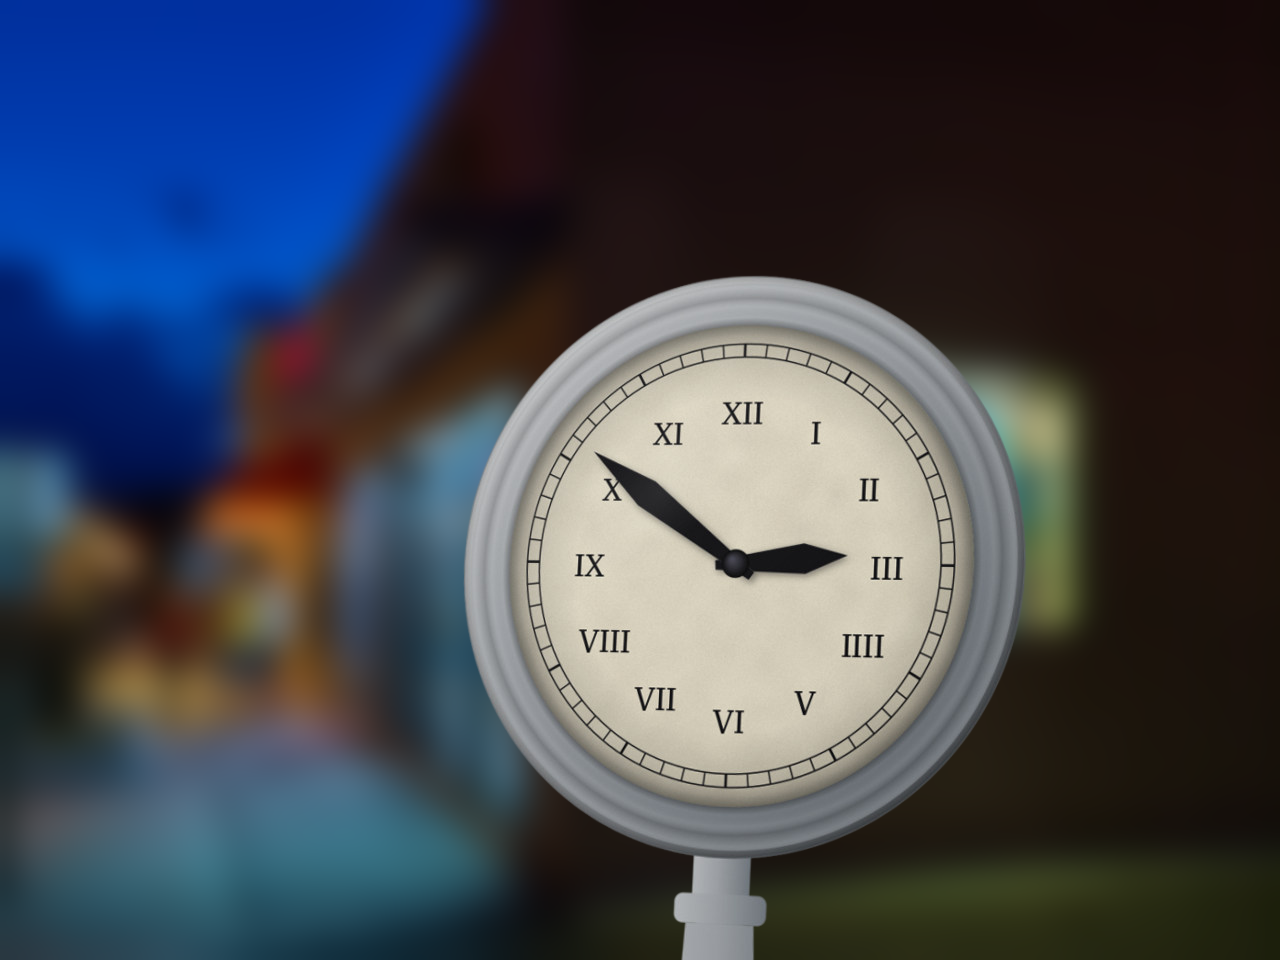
2,51
